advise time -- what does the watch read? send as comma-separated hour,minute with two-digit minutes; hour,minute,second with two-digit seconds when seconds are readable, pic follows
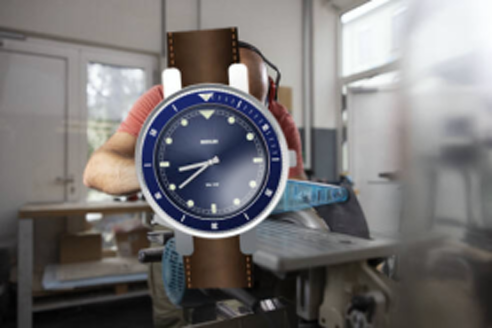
8,39
